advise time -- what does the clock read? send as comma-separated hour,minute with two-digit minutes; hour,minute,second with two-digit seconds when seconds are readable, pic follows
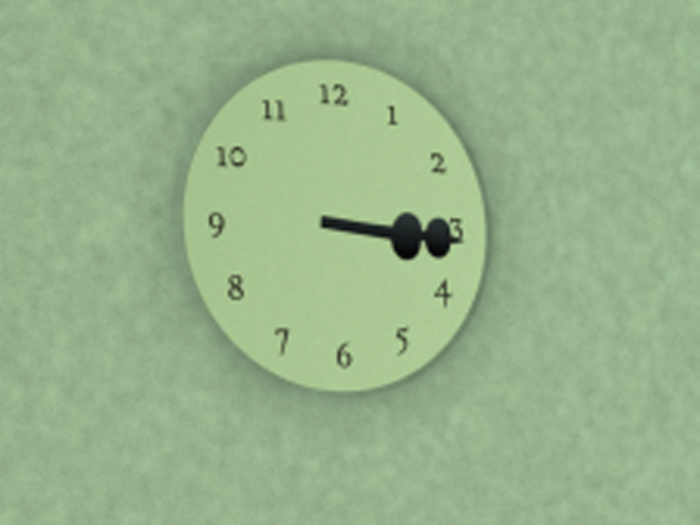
3,16
